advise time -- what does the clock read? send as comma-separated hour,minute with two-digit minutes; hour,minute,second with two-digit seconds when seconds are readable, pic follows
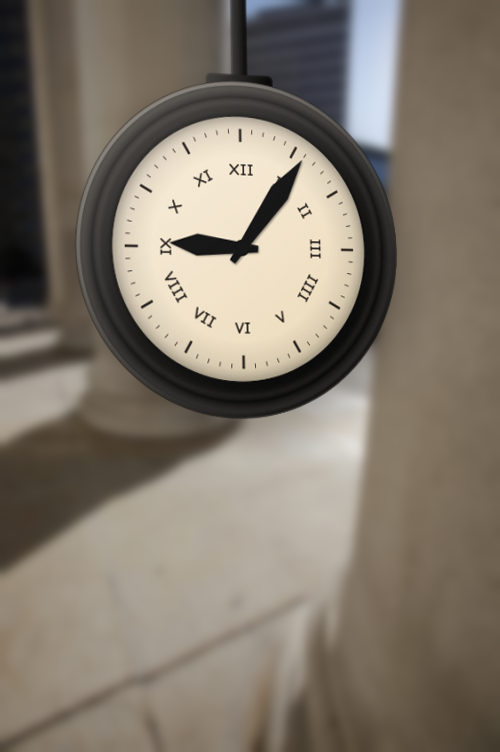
9,06
